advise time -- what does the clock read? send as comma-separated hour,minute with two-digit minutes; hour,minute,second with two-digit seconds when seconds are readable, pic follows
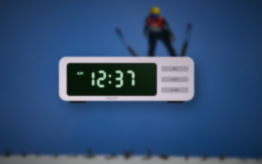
12,37
